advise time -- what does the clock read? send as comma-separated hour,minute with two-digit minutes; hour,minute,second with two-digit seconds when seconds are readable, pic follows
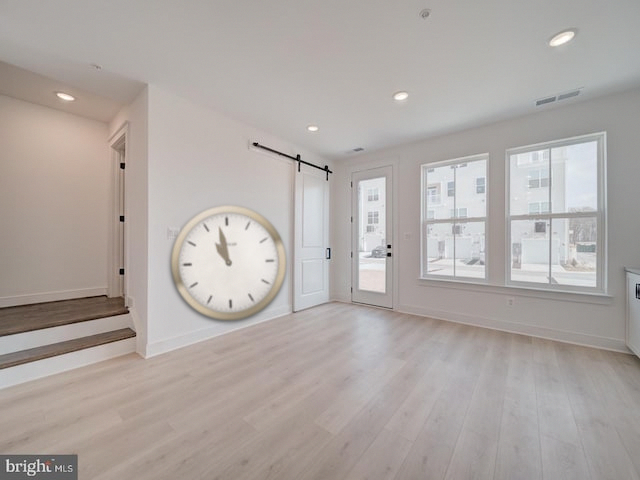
10,58
